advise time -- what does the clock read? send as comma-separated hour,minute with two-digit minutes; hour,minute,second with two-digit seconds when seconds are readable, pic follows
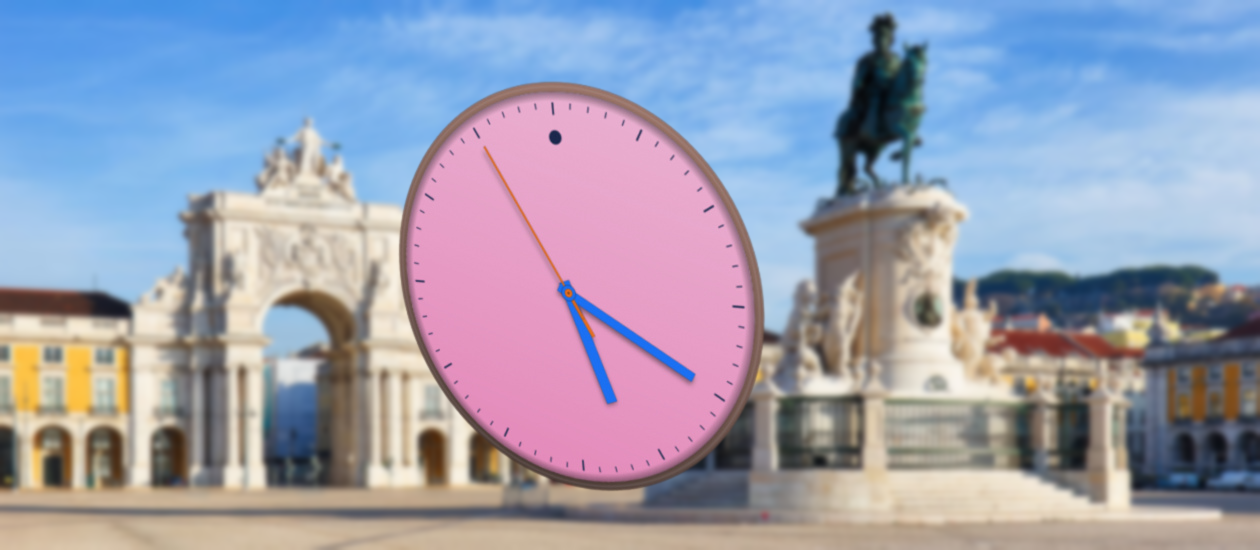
5,19,55
